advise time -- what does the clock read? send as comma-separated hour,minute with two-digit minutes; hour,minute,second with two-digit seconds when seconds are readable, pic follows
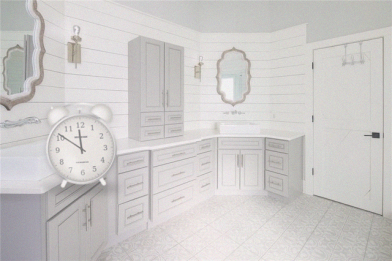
11,51
